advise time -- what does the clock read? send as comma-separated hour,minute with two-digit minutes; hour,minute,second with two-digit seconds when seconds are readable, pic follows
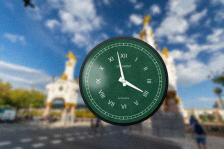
3,58
